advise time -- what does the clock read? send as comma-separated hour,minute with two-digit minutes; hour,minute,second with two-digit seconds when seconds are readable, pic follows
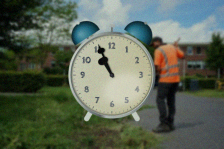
10,56
